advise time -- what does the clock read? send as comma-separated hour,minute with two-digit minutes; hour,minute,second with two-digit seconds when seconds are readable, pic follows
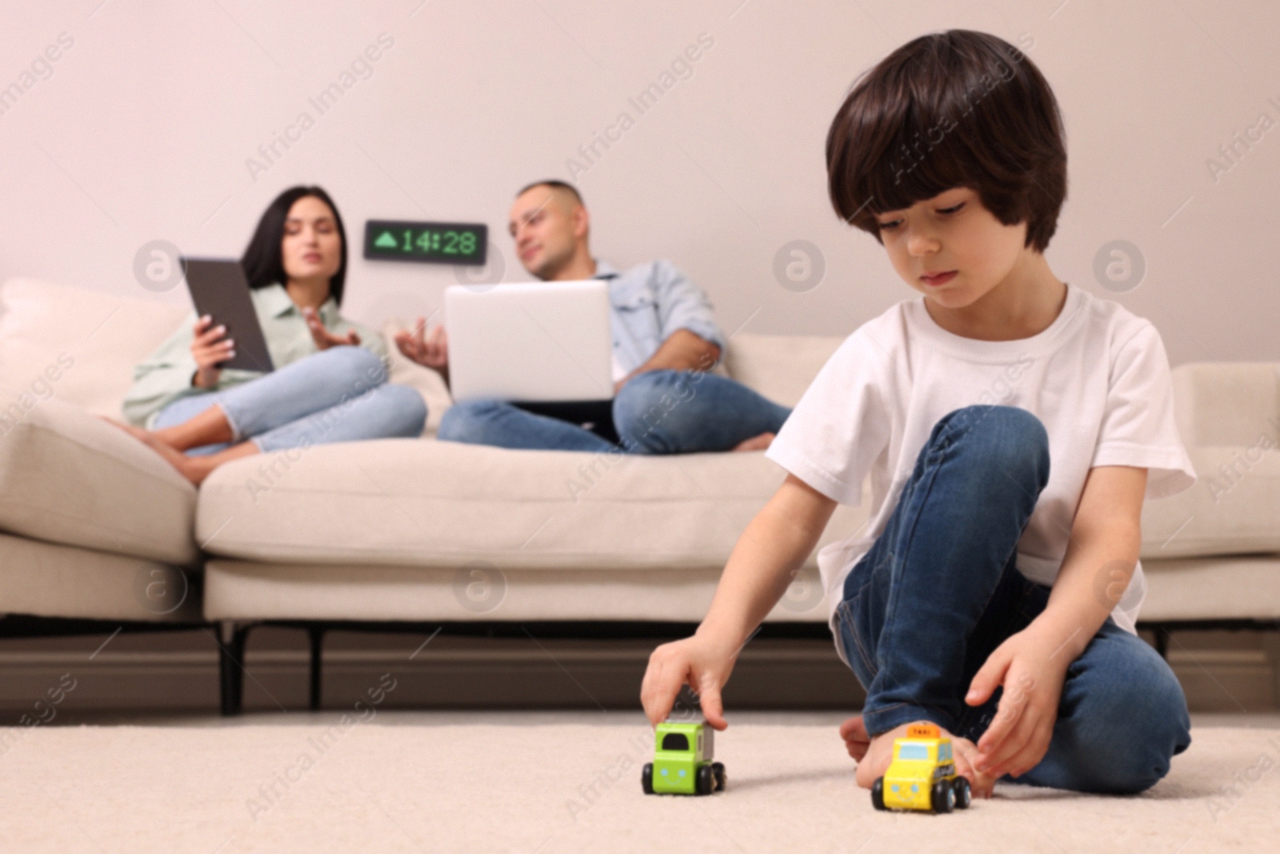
14,28
